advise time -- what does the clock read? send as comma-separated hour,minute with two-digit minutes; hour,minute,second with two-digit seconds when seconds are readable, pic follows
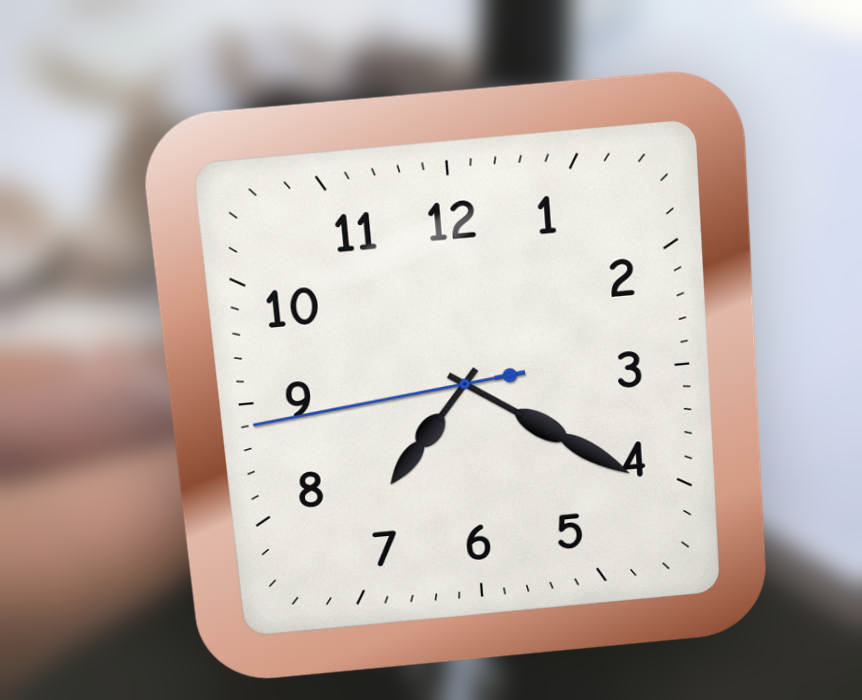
7,20,44
